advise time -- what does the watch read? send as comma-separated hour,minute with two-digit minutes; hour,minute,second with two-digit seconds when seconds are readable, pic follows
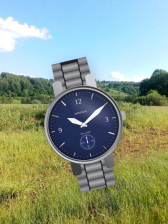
10,10
